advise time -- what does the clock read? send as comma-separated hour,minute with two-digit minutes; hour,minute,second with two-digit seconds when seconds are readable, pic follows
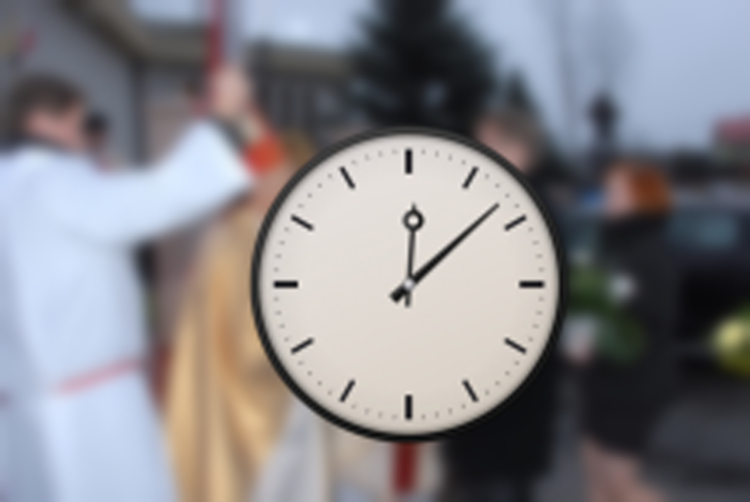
12,08
